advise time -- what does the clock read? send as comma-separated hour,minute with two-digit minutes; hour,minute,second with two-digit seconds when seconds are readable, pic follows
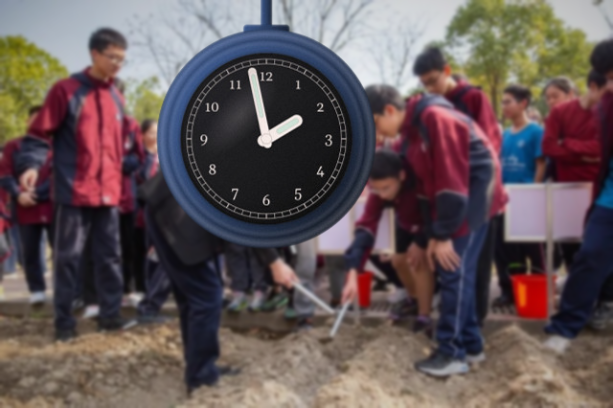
1,58
